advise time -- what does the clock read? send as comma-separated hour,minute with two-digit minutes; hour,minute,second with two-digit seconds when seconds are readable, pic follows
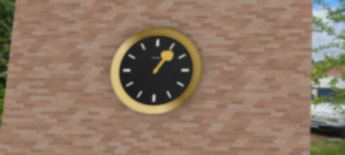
1,06
